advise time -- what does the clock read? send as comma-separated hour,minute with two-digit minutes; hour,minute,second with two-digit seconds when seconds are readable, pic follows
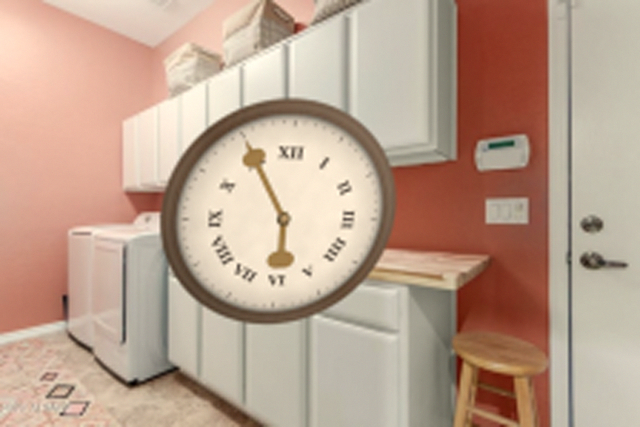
5,55
